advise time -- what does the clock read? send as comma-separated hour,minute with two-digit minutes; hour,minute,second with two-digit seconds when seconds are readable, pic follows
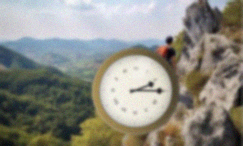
2,15
